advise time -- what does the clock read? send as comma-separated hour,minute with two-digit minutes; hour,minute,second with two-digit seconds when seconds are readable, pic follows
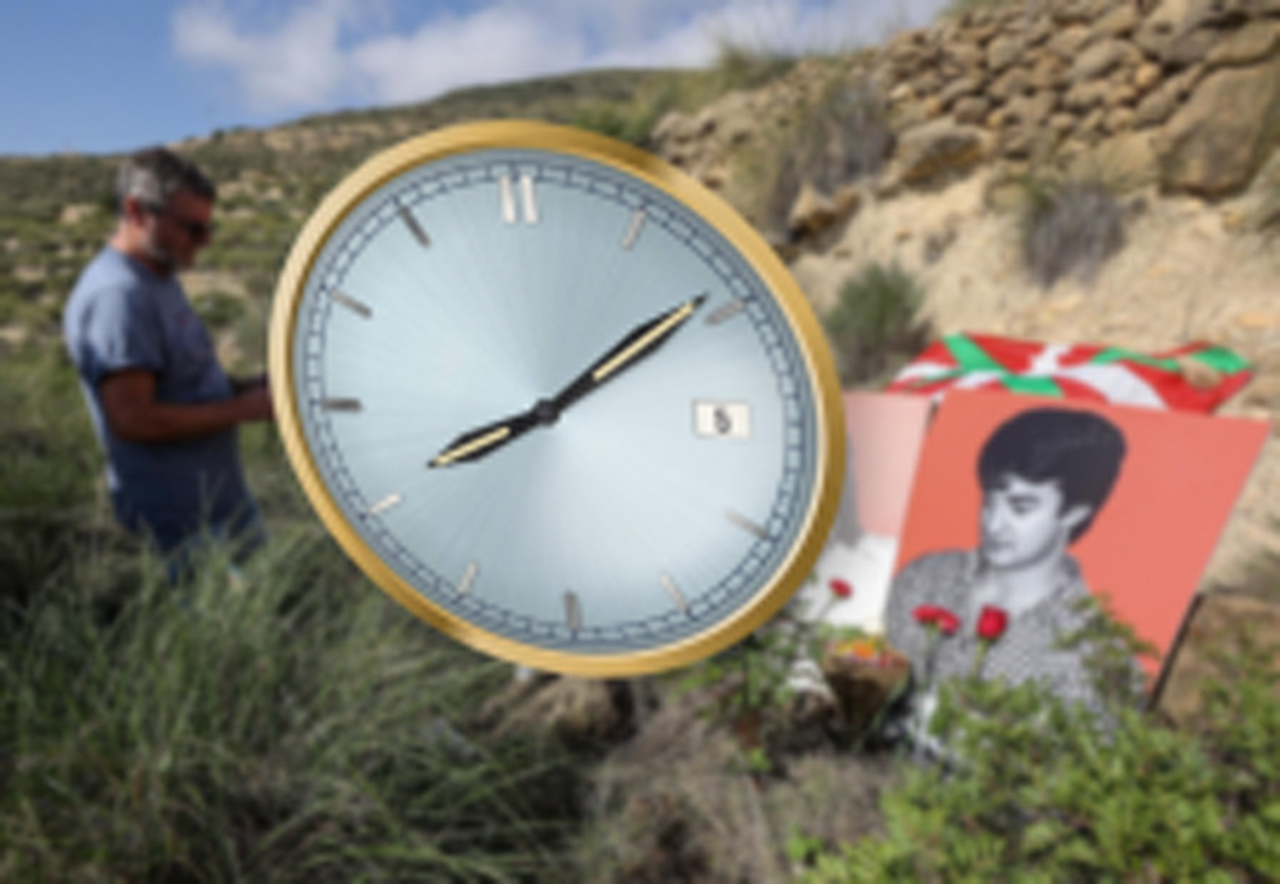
8,09
